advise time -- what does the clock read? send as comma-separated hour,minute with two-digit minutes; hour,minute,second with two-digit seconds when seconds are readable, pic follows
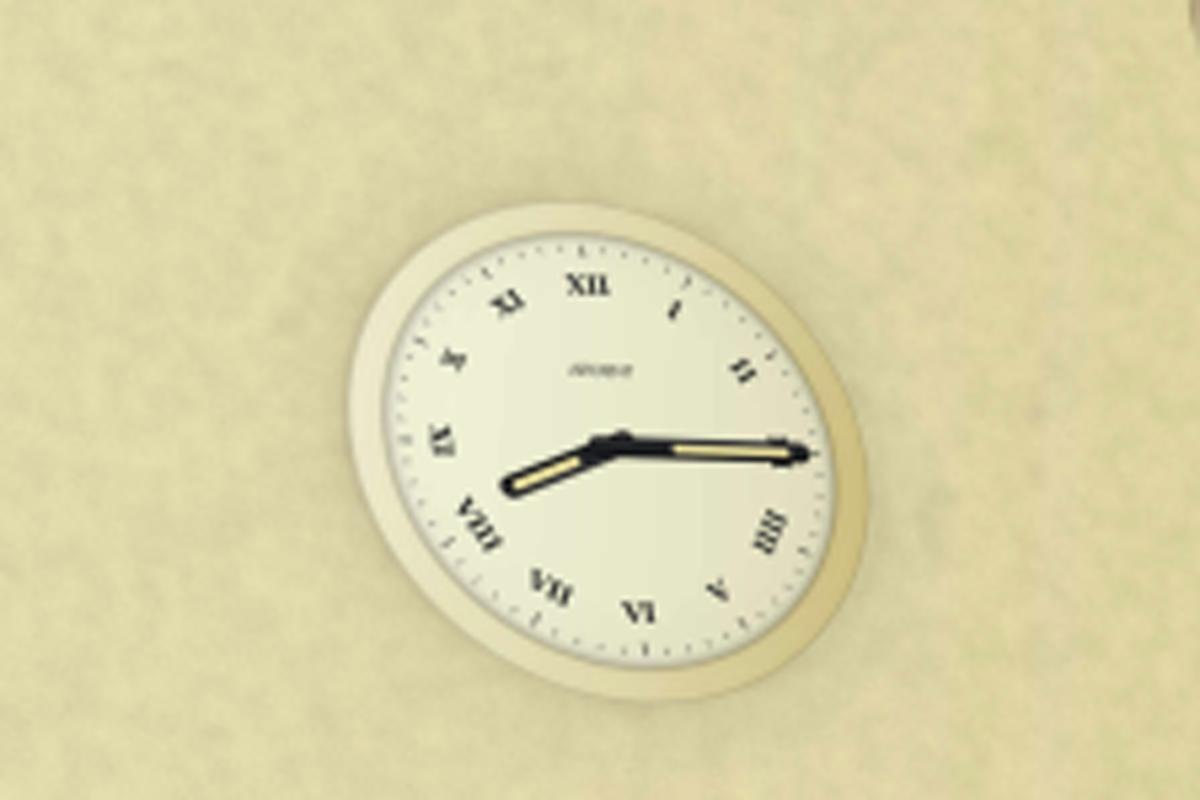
8,15
